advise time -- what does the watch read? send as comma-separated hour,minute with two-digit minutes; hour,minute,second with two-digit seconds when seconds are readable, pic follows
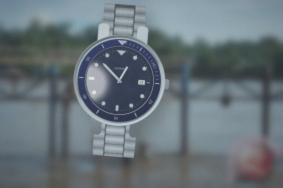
12,52
